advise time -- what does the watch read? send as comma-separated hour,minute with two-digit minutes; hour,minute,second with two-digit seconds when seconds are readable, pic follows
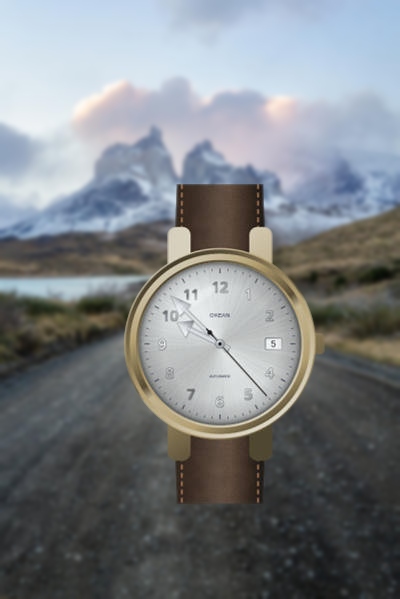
9,52,23
